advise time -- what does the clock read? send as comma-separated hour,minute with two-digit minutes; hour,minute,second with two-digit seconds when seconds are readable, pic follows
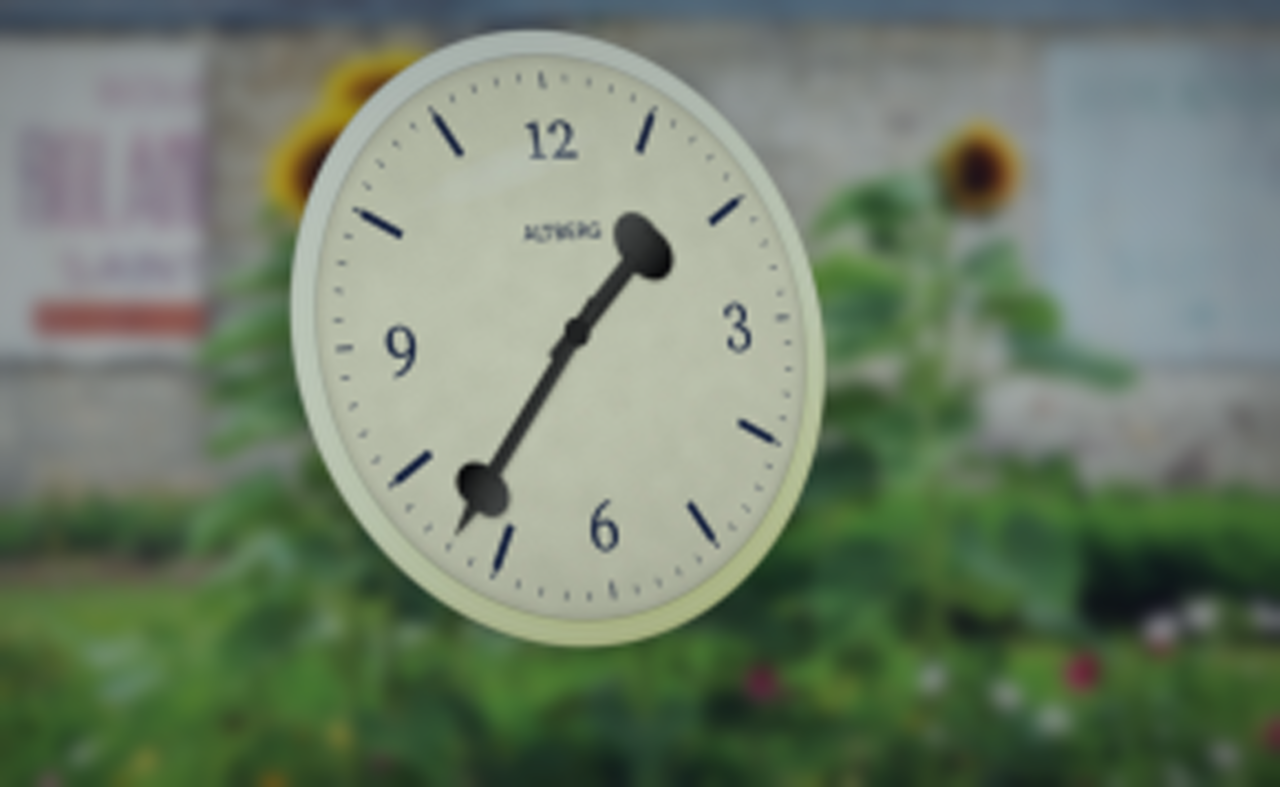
1,37
